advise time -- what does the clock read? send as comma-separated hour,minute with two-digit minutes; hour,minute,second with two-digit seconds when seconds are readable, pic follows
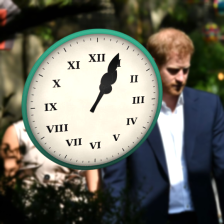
1,04
